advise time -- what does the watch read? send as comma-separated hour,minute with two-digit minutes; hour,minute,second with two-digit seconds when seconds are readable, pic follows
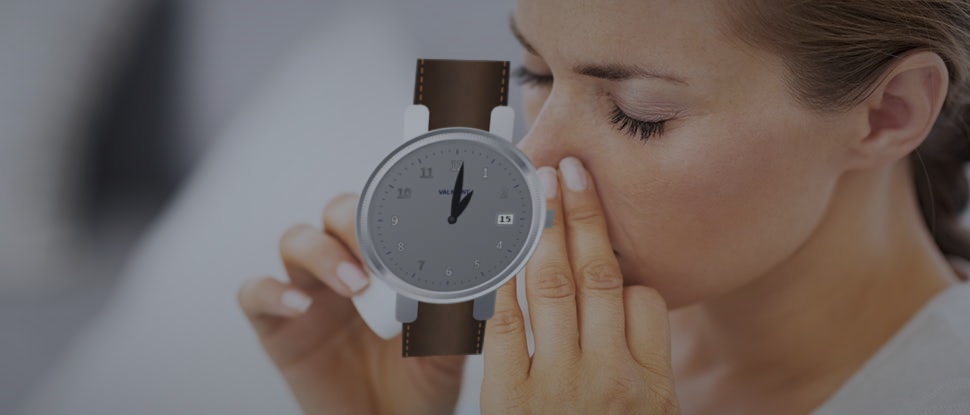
1,01
